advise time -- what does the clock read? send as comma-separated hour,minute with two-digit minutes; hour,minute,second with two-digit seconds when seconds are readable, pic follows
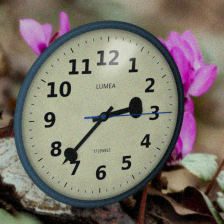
2,37,15
